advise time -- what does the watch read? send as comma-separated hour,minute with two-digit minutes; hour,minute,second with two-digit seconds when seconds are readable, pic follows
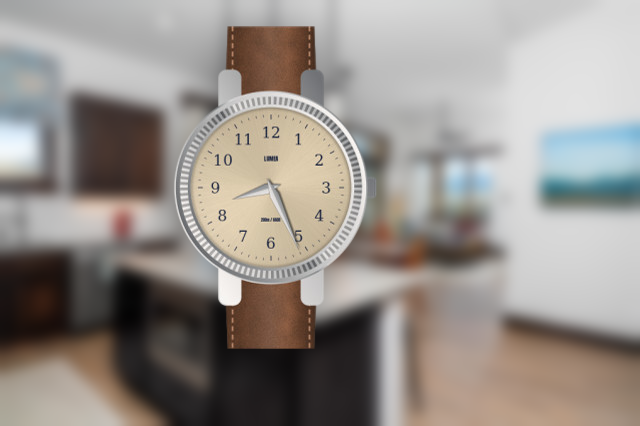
8,26
